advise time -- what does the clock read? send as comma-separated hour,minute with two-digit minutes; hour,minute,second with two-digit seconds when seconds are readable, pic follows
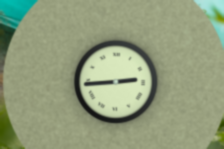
2,44
